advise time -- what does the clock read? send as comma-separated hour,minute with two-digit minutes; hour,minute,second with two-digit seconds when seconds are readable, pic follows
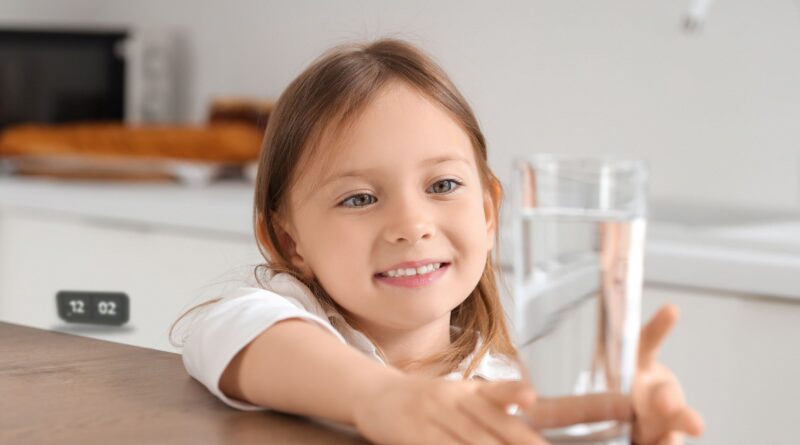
12,02
